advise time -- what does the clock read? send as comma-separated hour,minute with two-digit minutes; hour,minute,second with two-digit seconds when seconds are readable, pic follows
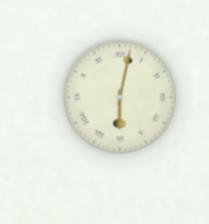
6,02
